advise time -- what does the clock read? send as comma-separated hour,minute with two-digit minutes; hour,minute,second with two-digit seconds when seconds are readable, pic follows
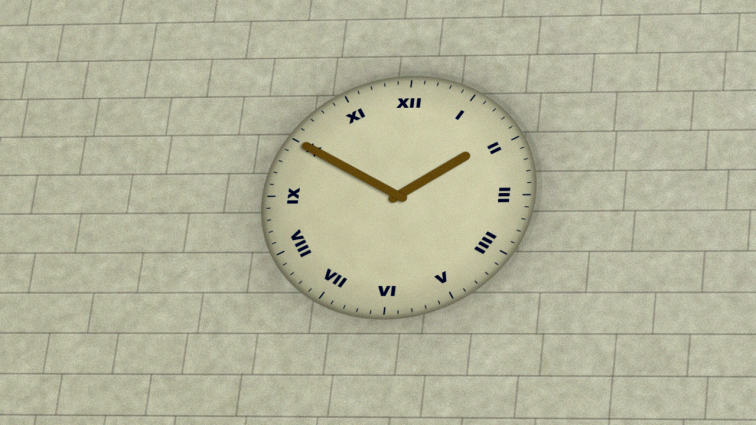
1,50
